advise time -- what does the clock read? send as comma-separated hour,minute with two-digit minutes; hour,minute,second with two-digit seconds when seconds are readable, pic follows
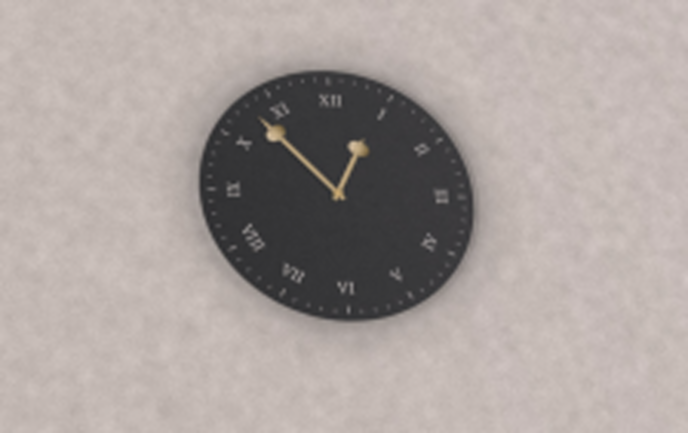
12,53
